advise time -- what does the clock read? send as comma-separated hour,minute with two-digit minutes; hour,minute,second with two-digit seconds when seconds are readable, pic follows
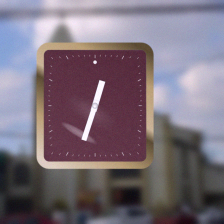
12,33
